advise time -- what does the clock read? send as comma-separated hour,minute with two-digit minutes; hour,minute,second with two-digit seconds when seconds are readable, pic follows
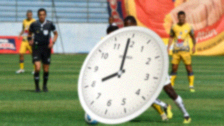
7,59
